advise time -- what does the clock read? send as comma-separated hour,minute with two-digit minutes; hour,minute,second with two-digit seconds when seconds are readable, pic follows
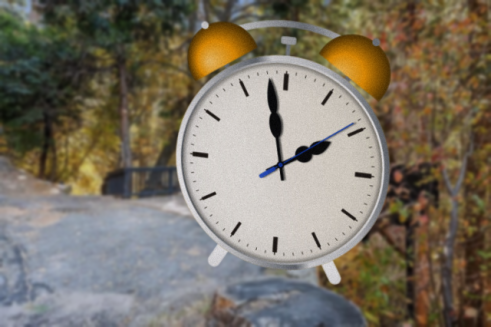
1,58,09
